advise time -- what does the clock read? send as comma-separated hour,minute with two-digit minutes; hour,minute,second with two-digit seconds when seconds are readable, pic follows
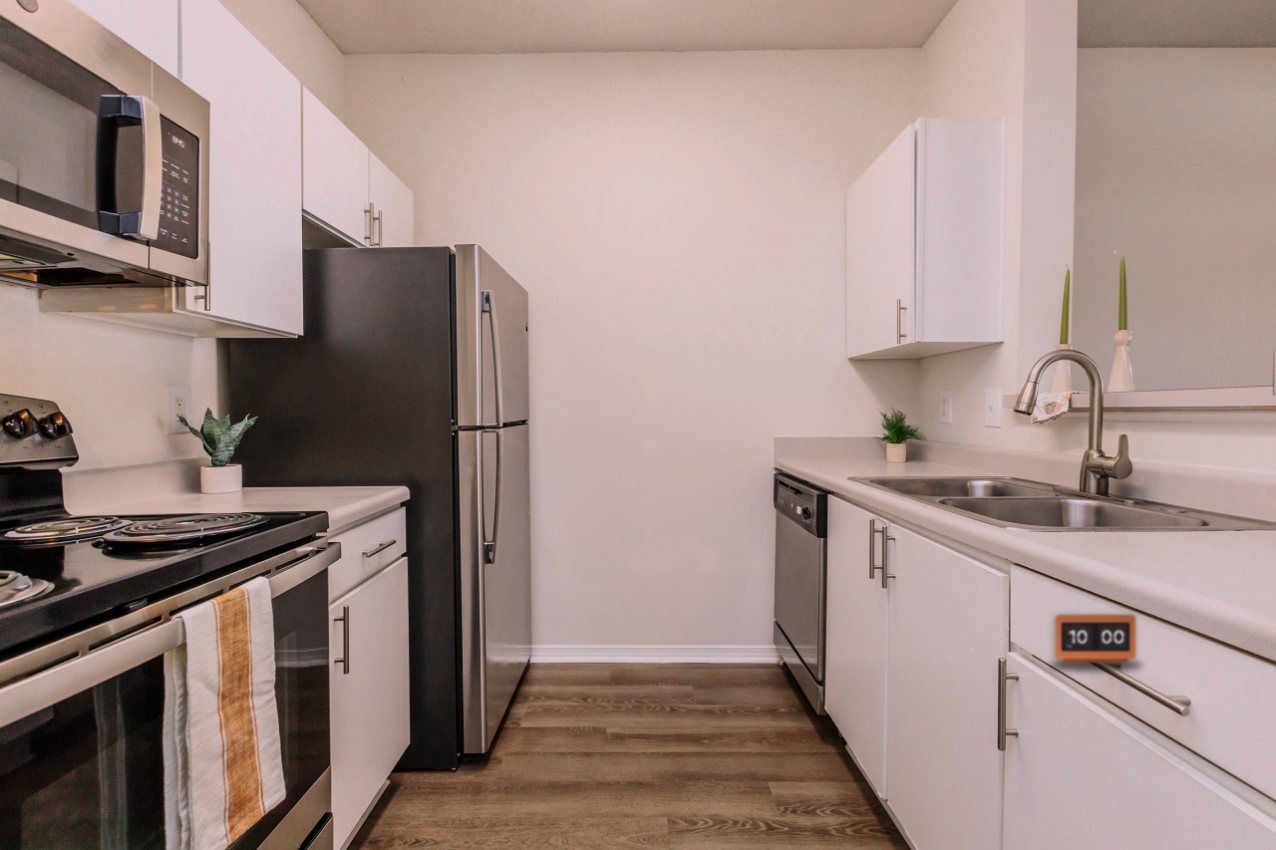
10,00
